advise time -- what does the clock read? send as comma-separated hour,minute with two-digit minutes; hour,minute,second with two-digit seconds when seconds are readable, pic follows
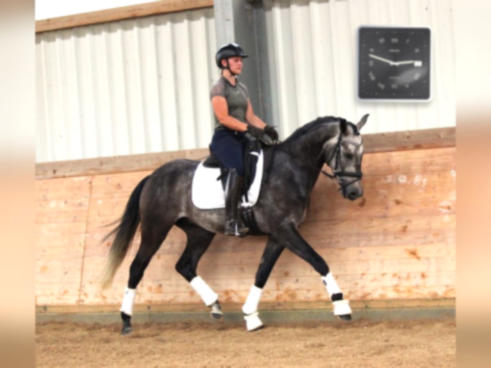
2,48
